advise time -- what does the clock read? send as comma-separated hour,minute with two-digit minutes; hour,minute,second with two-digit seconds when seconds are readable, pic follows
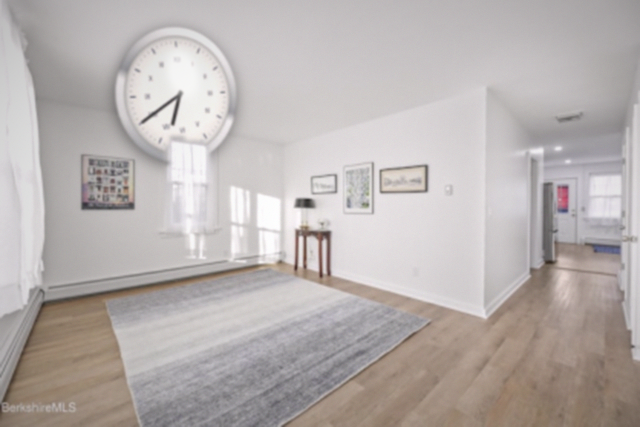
6,40
